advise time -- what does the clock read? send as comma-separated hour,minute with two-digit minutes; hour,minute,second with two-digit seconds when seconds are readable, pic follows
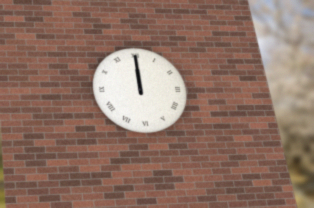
12,00
